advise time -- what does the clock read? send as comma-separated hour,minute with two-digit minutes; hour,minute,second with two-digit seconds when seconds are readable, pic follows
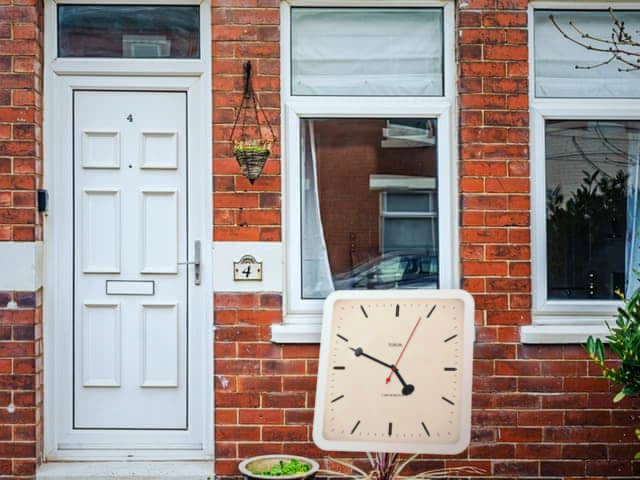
4,49,04
